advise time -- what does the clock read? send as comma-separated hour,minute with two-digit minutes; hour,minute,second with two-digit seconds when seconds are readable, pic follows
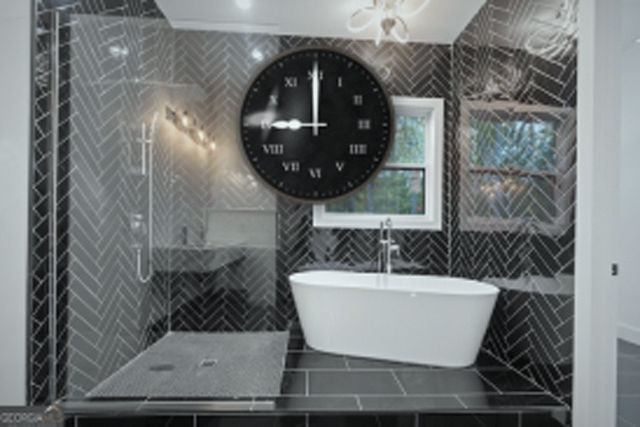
9,00
